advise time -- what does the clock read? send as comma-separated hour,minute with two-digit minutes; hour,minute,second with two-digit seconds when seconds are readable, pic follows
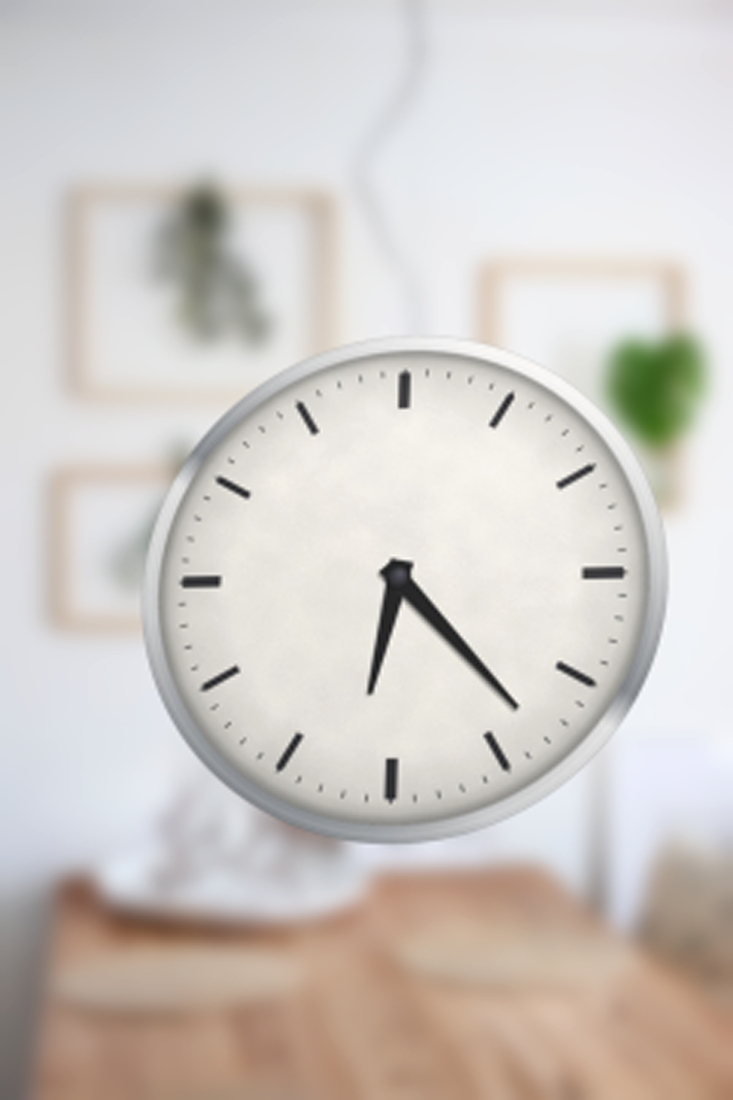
6,23
